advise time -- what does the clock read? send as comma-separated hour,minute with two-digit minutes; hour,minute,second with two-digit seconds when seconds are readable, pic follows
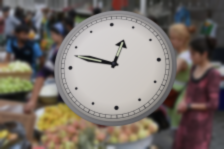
12,48
